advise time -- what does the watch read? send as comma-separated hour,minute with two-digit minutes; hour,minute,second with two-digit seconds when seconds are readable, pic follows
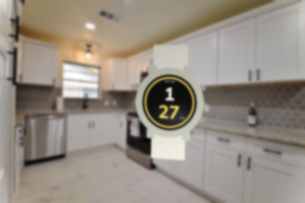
1,27
